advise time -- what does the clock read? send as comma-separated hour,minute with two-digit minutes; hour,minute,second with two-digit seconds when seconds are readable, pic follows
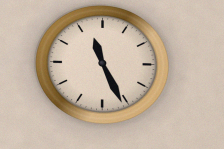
11,26
